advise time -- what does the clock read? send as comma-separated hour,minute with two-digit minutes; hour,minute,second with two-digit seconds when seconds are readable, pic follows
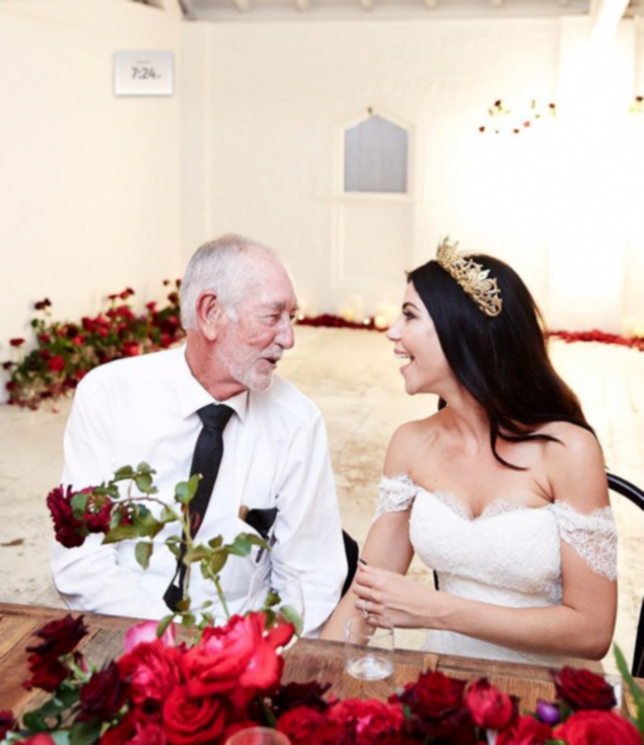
7,24
